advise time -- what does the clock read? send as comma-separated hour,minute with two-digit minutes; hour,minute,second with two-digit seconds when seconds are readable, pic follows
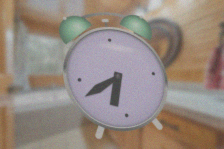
6,41
